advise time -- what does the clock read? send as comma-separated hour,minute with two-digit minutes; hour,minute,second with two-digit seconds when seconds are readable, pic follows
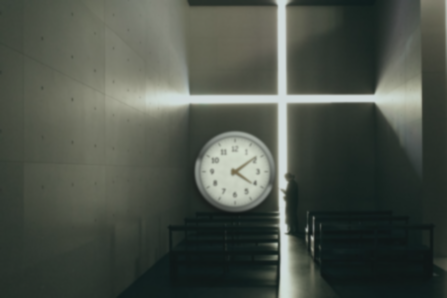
4,09
